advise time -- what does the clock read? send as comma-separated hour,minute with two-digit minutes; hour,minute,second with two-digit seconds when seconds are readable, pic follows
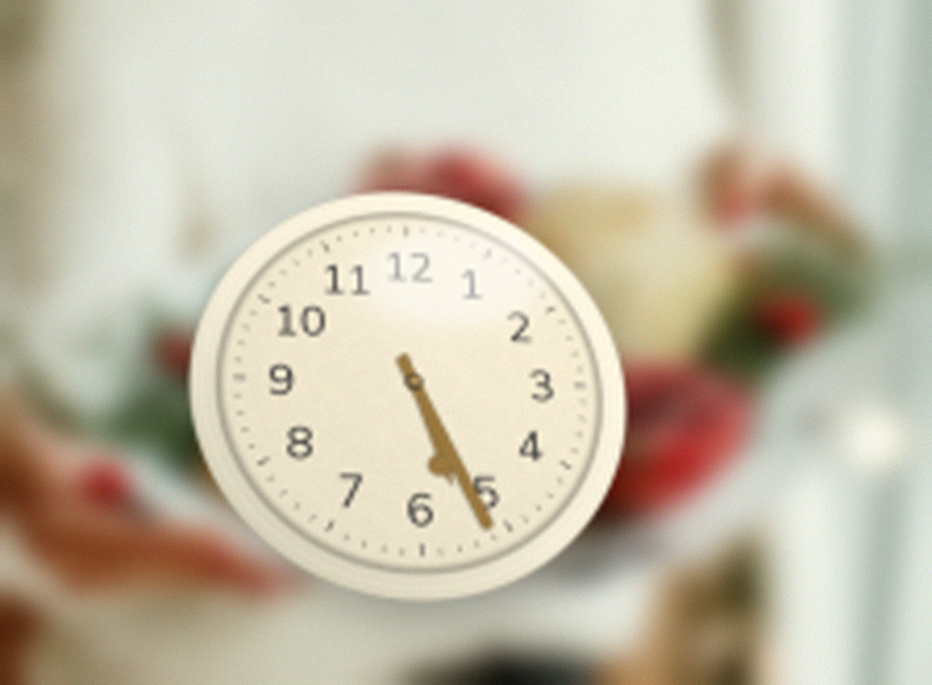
5,26
